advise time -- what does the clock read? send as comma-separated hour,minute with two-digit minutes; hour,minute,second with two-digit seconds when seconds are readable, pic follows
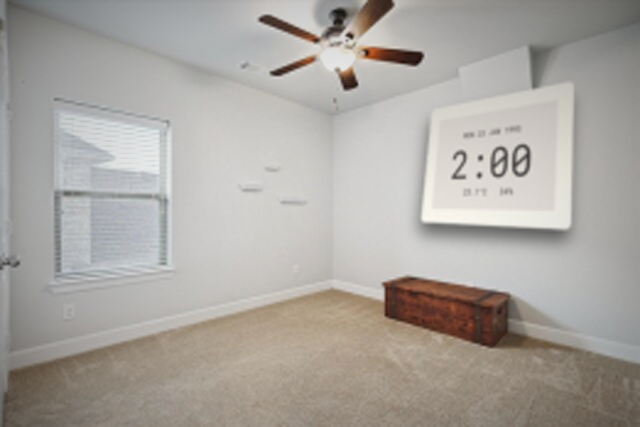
2,00
